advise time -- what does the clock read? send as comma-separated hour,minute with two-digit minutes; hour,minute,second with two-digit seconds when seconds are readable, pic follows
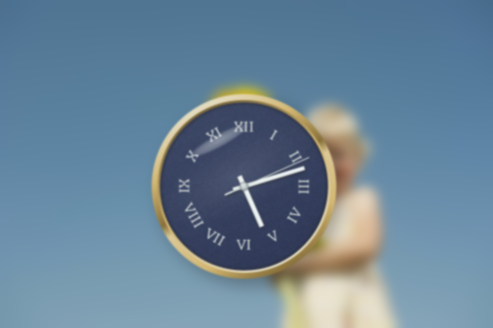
5,12,11
